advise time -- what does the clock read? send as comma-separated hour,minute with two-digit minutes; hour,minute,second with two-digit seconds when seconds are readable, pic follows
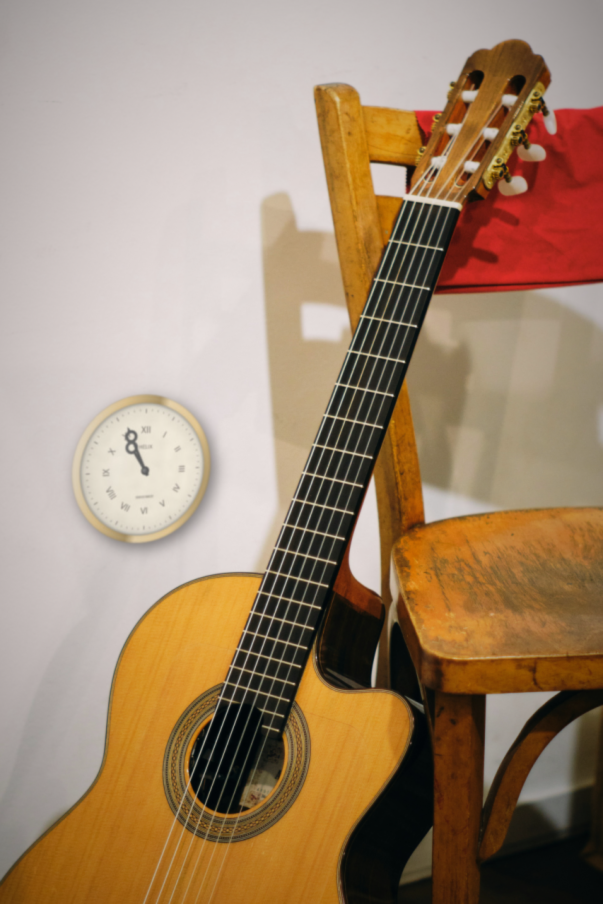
10,56
